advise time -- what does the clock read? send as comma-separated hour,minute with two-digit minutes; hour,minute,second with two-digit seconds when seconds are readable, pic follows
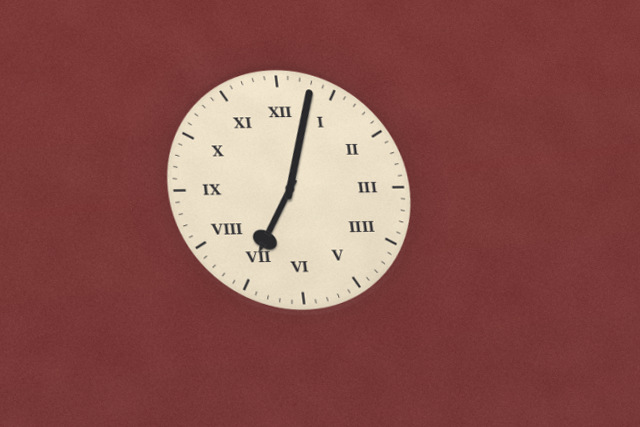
7,03
